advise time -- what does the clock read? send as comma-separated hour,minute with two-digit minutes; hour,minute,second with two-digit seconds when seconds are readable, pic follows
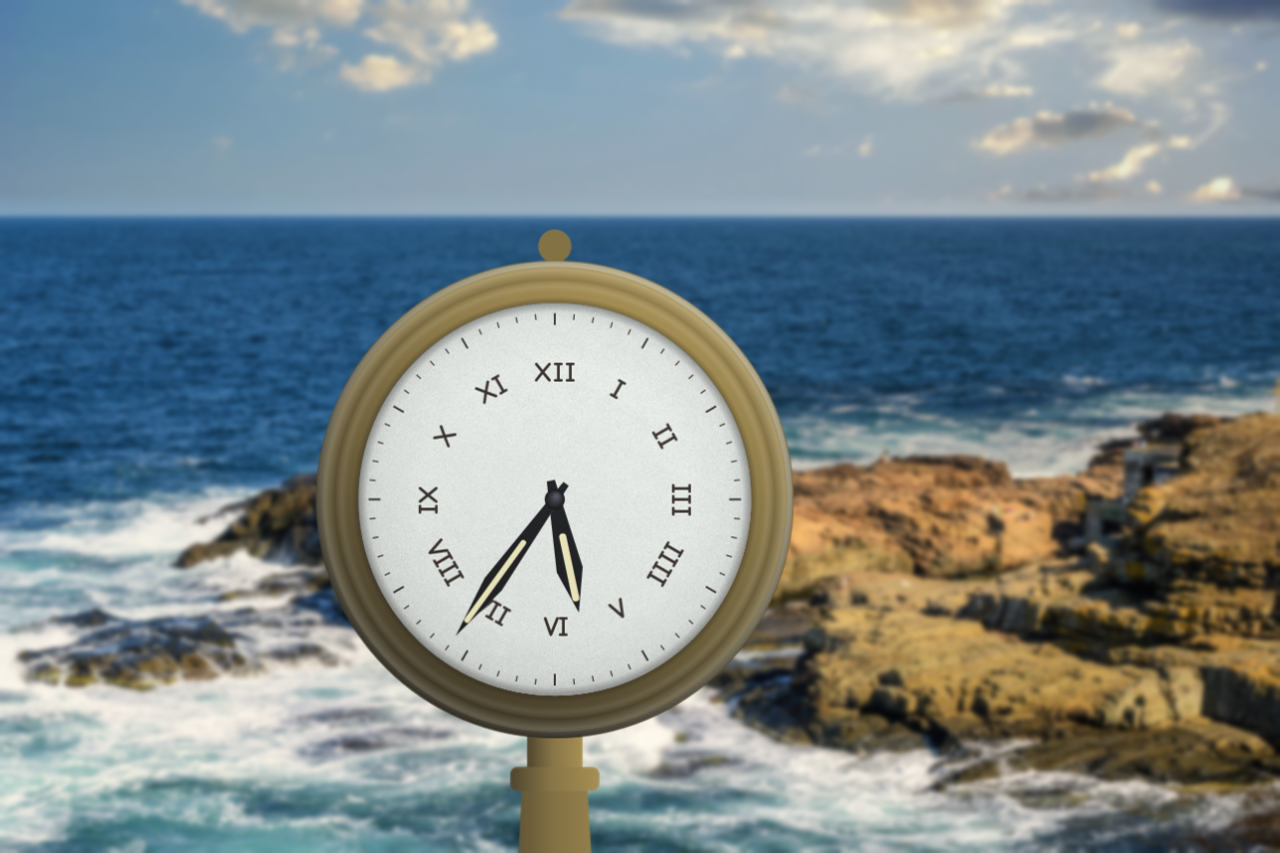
5,36
